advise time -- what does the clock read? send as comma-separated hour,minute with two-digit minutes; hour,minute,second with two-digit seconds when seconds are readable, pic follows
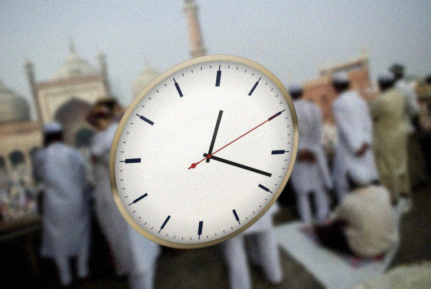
12,18,10
